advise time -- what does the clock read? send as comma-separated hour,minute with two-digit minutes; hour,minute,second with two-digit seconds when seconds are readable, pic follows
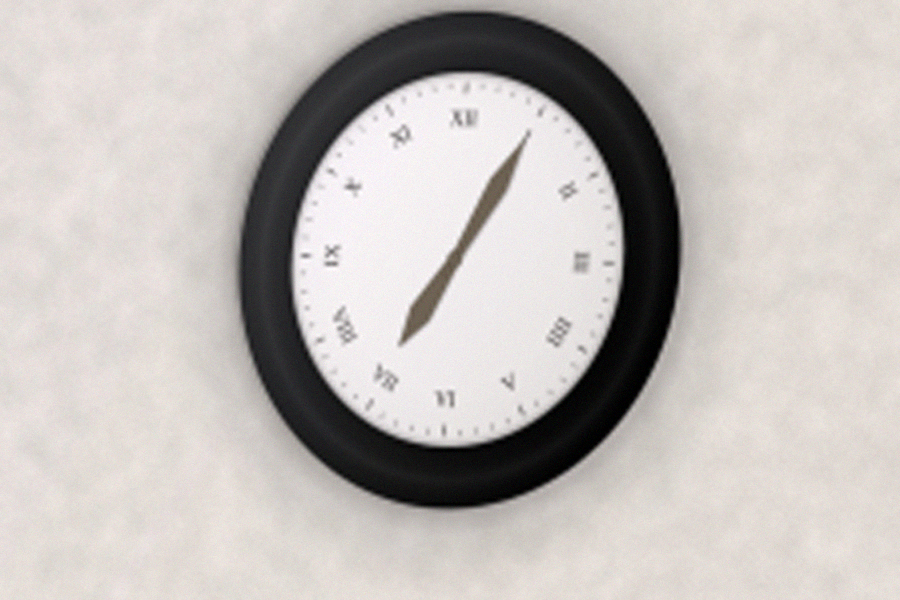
7,05
